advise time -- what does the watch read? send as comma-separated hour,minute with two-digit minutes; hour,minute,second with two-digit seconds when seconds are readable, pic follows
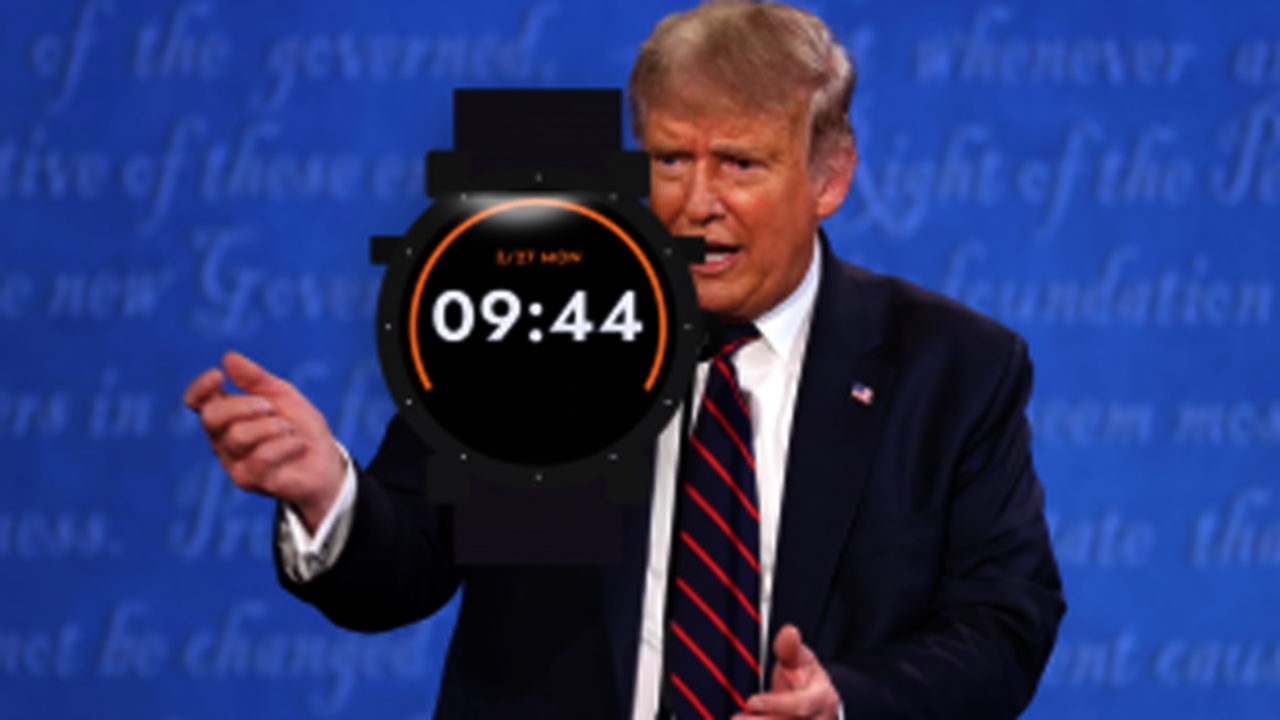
9,44
